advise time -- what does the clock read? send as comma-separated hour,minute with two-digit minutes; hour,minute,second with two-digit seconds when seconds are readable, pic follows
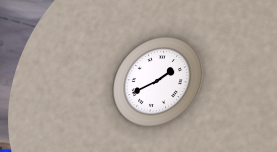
1,40
